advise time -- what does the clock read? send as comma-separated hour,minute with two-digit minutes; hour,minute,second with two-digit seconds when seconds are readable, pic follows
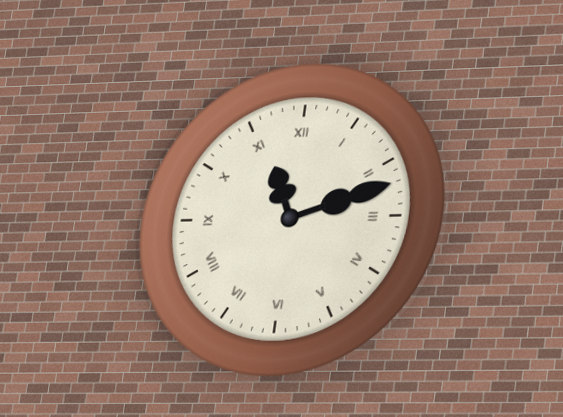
11,12
